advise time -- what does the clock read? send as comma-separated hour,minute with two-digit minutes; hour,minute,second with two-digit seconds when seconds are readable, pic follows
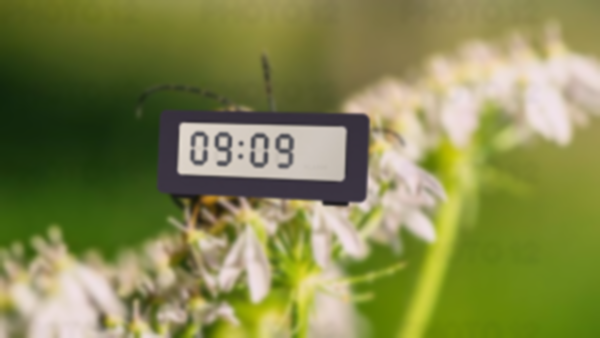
9,09
